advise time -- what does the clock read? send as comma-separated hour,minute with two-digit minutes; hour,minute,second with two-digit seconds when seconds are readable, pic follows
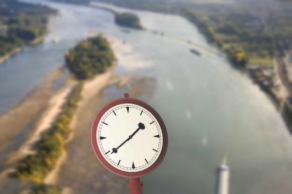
1,39
